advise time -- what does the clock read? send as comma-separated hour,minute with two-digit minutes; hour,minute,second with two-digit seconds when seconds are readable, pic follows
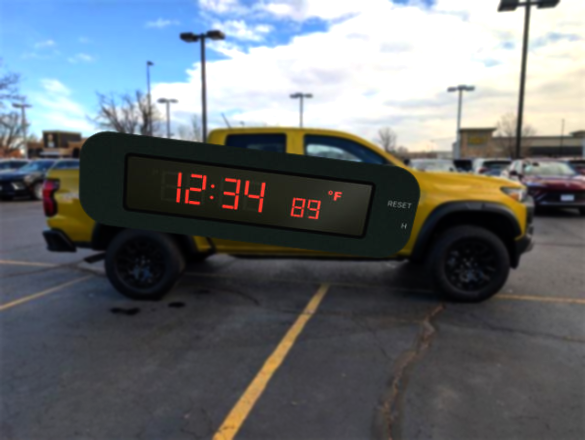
12,34
